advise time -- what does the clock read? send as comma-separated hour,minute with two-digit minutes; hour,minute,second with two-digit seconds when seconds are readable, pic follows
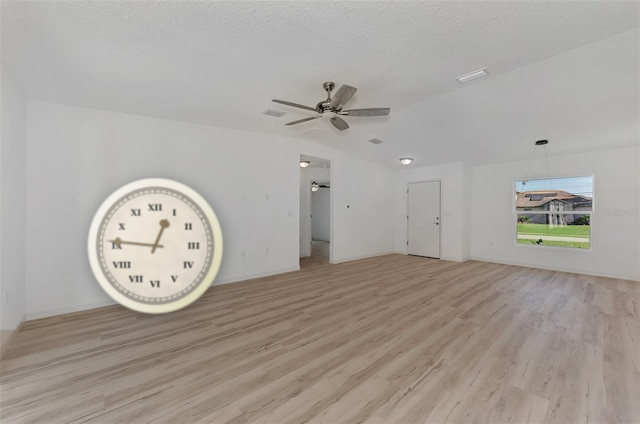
12,46
